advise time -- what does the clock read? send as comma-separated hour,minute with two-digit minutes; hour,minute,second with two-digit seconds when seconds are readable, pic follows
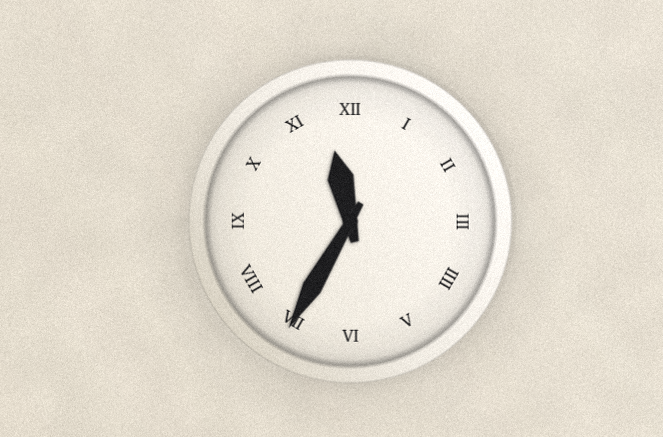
11,35
